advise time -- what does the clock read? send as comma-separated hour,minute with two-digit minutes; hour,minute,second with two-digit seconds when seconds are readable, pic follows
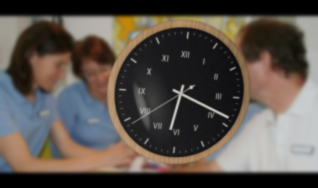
6,18,39
